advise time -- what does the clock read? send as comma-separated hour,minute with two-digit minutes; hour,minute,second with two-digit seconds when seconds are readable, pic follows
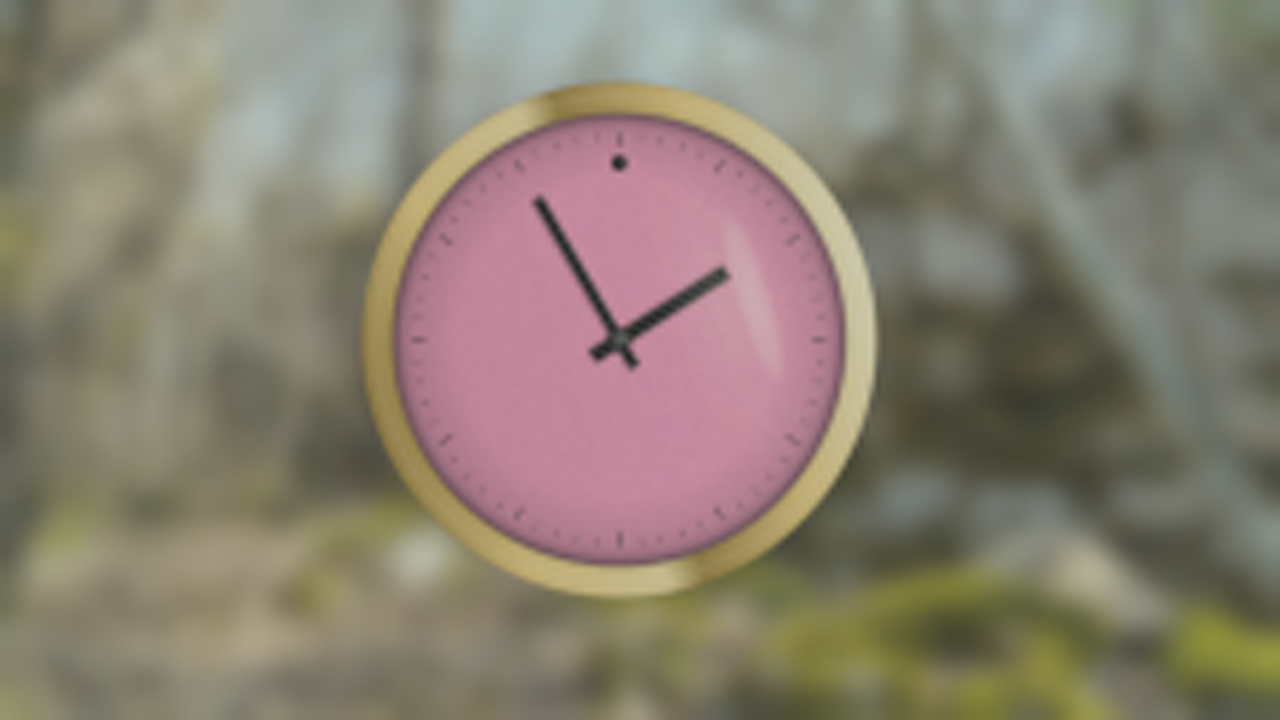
1,55
